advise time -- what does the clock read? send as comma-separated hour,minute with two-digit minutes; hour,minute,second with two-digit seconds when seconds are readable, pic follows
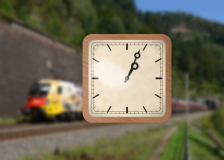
1,04
